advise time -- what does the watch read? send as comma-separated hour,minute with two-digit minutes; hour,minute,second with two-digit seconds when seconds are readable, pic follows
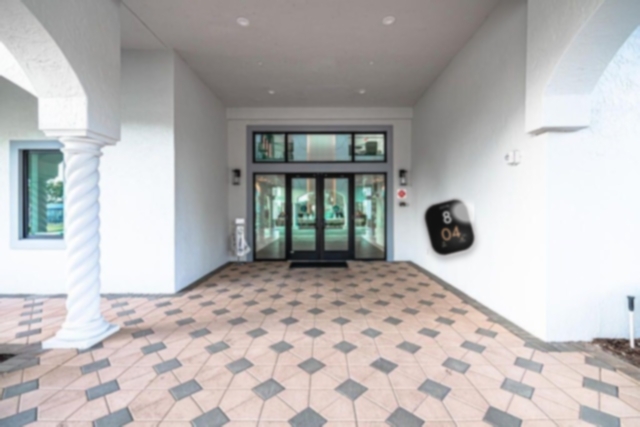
8,04
